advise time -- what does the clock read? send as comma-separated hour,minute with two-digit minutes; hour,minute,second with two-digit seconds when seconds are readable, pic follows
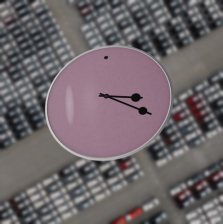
3,20
